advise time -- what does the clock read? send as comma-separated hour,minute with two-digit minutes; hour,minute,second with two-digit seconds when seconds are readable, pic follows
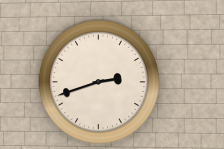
2,42
